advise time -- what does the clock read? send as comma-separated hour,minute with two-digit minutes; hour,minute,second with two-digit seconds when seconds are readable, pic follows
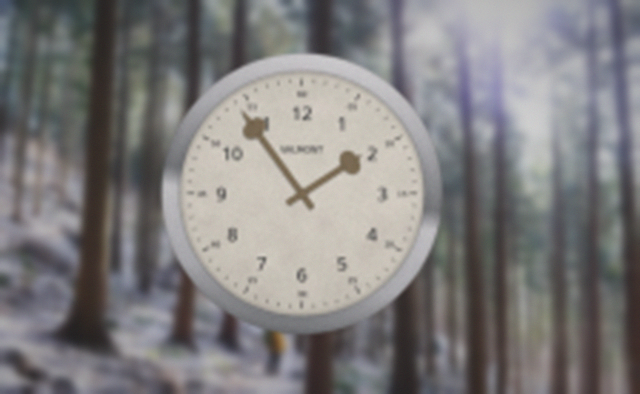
1,54
